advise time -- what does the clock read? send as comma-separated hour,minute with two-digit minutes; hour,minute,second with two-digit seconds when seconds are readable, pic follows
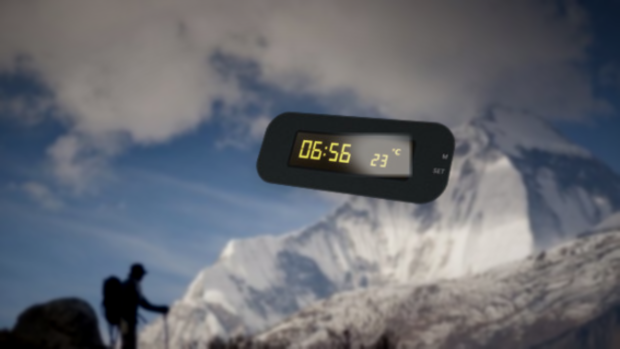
6,56
